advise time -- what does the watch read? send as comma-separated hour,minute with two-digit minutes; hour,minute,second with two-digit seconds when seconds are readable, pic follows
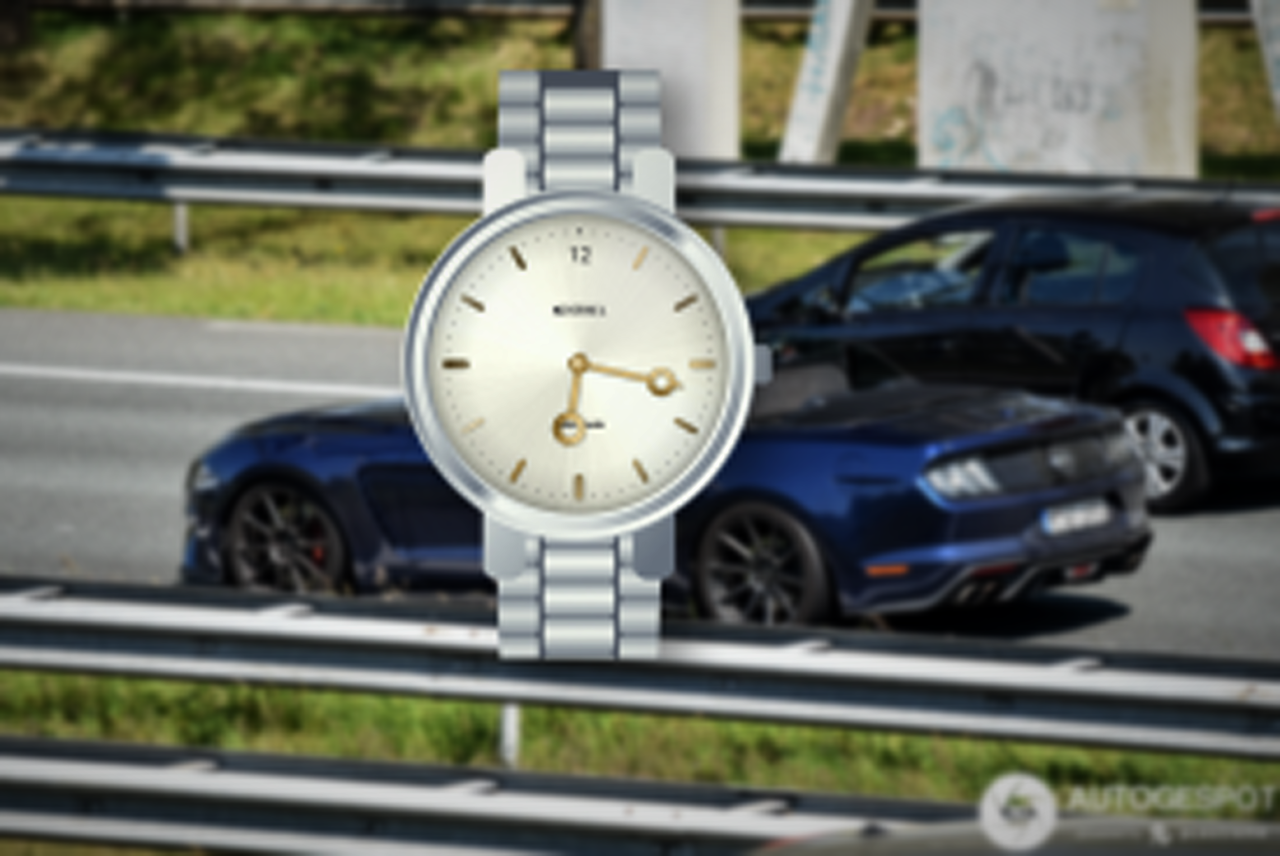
6,17
